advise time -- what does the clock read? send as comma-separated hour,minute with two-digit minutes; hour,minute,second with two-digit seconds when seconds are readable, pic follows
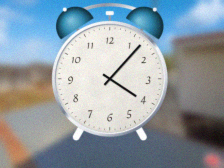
4,07
